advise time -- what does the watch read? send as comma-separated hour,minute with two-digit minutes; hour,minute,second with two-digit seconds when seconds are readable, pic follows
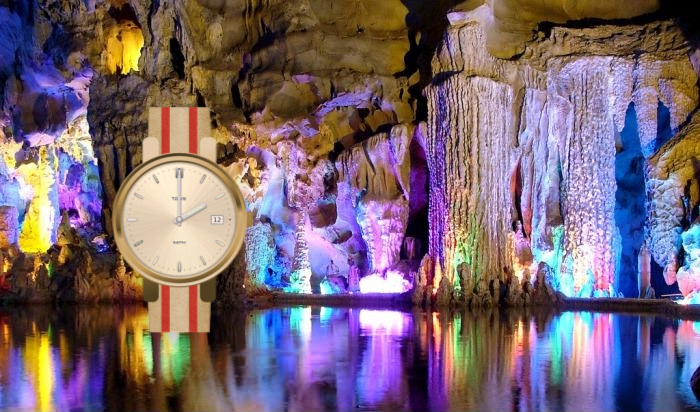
2,00
